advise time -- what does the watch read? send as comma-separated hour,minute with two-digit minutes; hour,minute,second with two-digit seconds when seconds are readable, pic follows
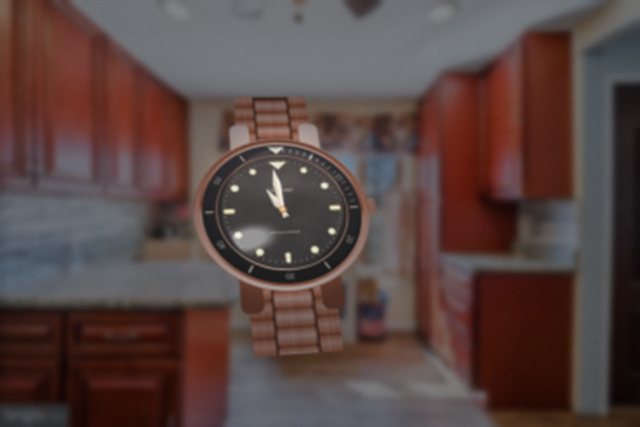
10,59
